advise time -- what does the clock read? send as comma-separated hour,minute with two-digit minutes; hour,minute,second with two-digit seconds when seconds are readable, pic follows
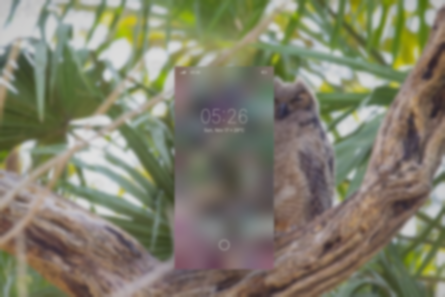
5,26
